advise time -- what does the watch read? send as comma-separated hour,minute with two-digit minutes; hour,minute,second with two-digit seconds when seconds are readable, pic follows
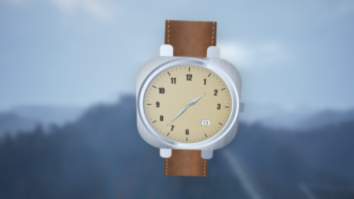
1,37
